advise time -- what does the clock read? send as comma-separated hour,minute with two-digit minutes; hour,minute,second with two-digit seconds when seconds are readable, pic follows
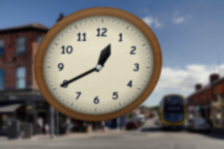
12,40
